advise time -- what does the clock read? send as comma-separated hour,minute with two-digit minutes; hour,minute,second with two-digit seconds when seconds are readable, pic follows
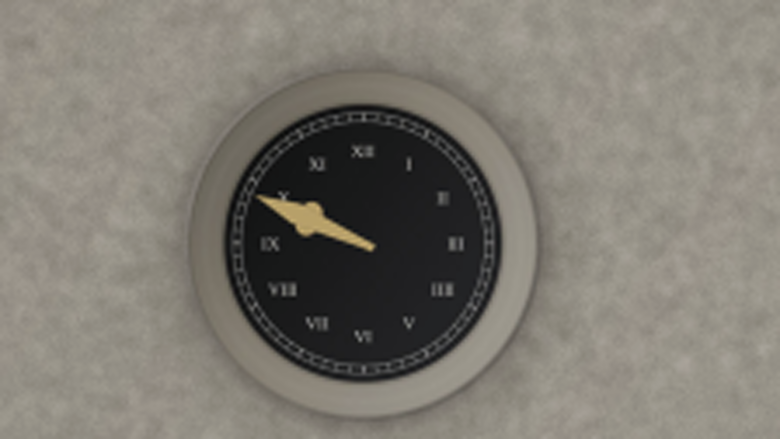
9,49
